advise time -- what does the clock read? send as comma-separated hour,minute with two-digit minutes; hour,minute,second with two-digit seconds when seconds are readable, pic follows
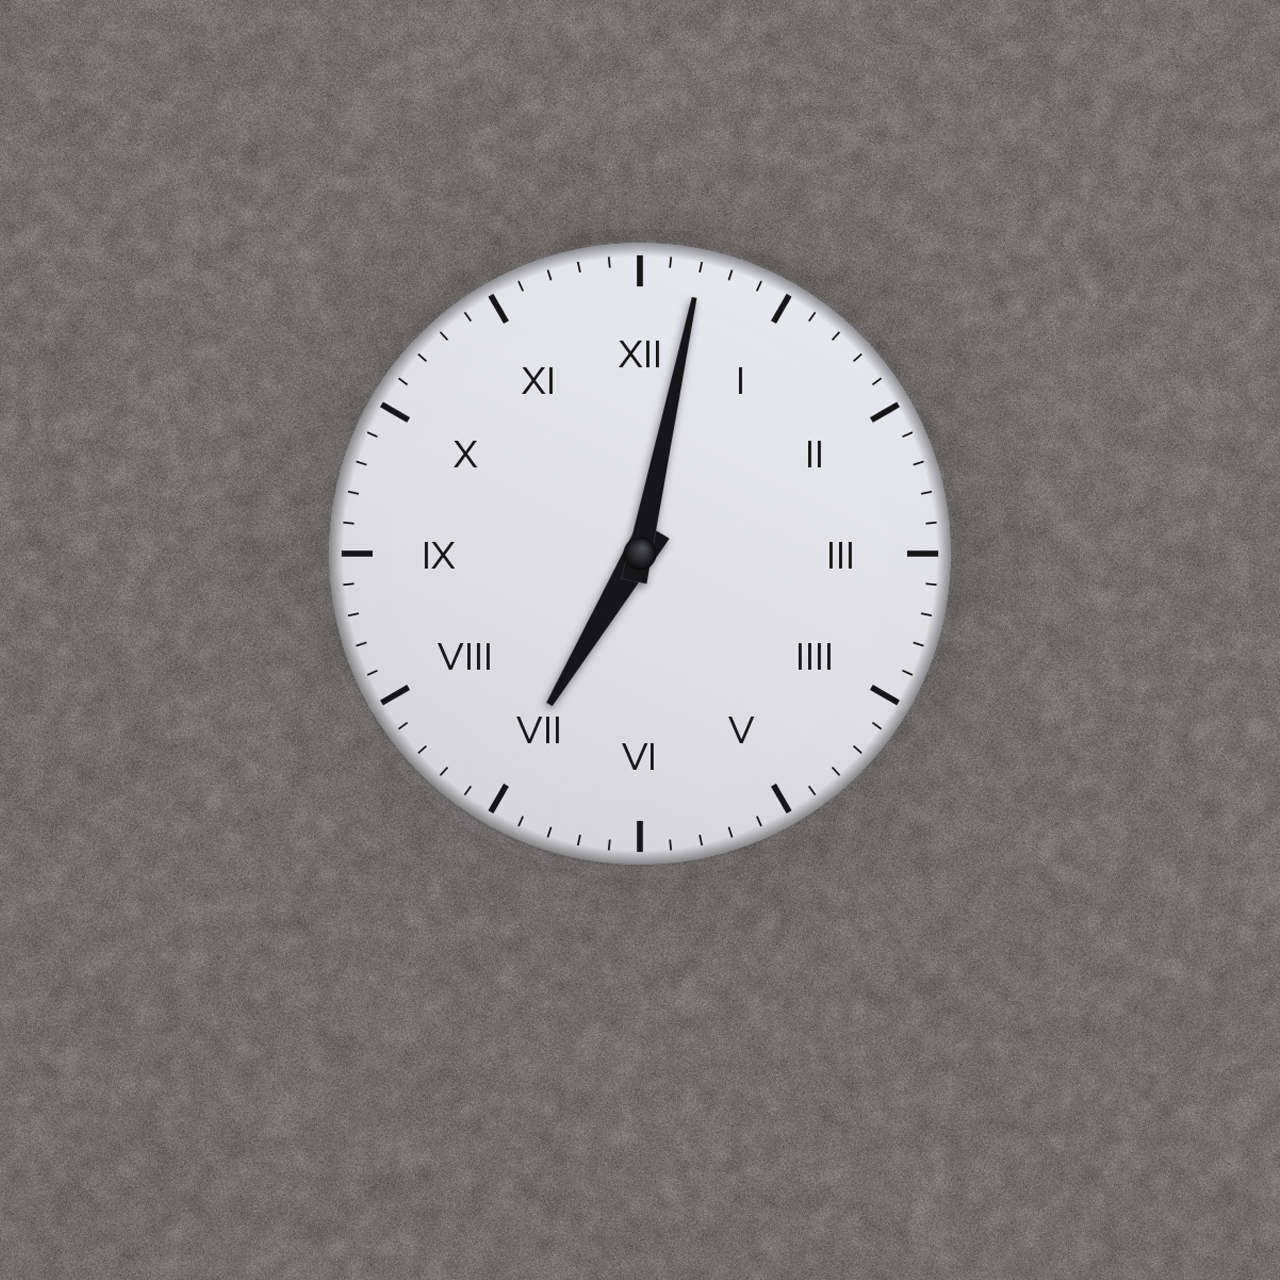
7,02
